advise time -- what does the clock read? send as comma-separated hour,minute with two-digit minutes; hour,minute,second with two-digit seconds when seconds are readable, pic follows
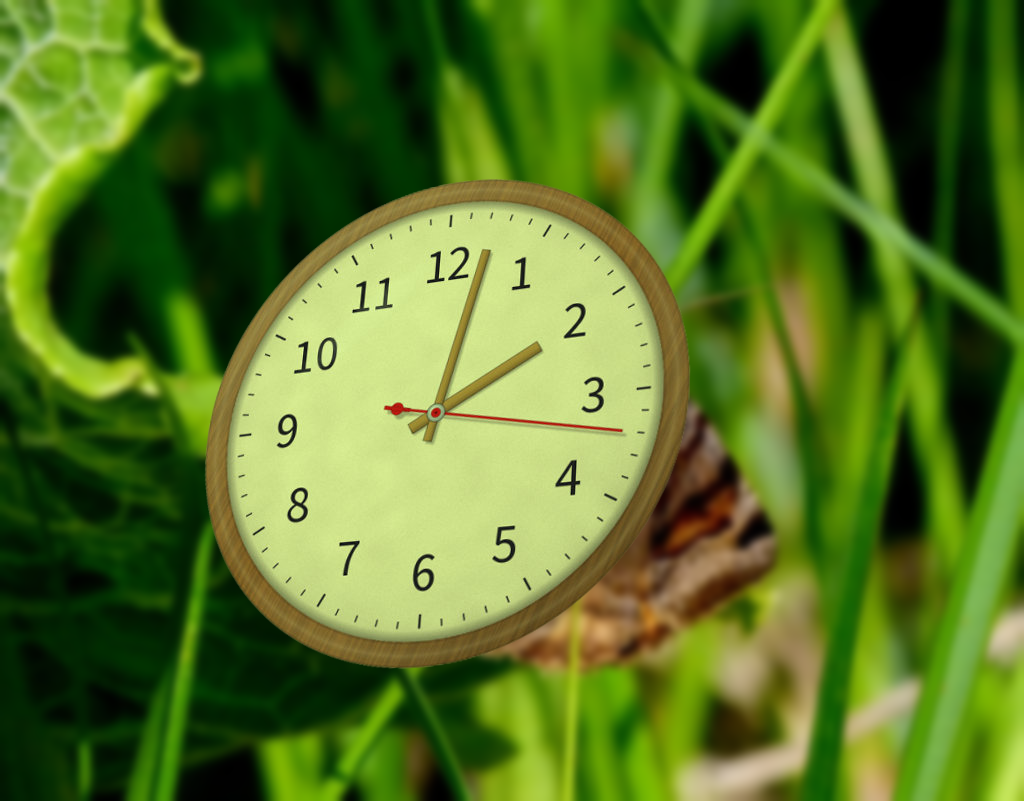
2,02,17
